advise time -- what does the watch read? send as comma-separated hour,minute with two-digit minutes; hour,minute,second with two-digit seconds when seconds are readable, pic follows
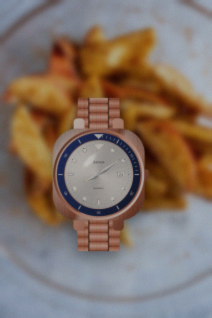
8,09
